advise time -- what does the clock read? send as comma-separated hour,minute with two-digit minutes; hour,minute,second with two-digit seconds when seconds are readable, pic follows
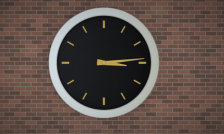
3,14
